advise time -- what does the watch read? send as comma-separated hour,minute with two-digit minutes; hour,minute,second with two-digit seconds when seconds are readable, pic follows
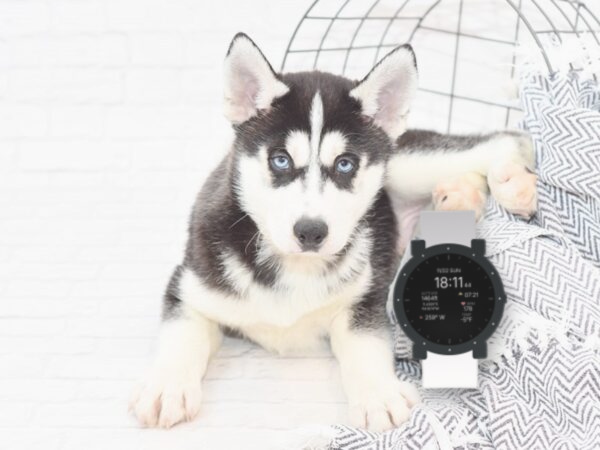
18,11
